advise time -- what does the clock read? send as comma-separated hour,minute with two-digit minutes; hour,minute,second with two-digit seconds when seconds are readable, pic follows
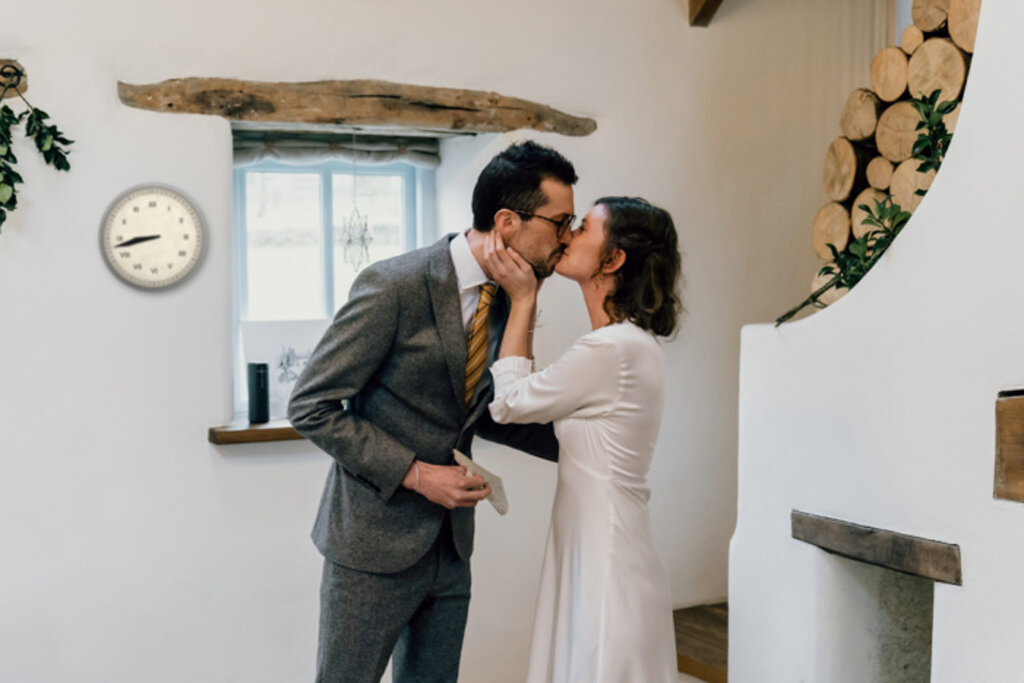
8,43
